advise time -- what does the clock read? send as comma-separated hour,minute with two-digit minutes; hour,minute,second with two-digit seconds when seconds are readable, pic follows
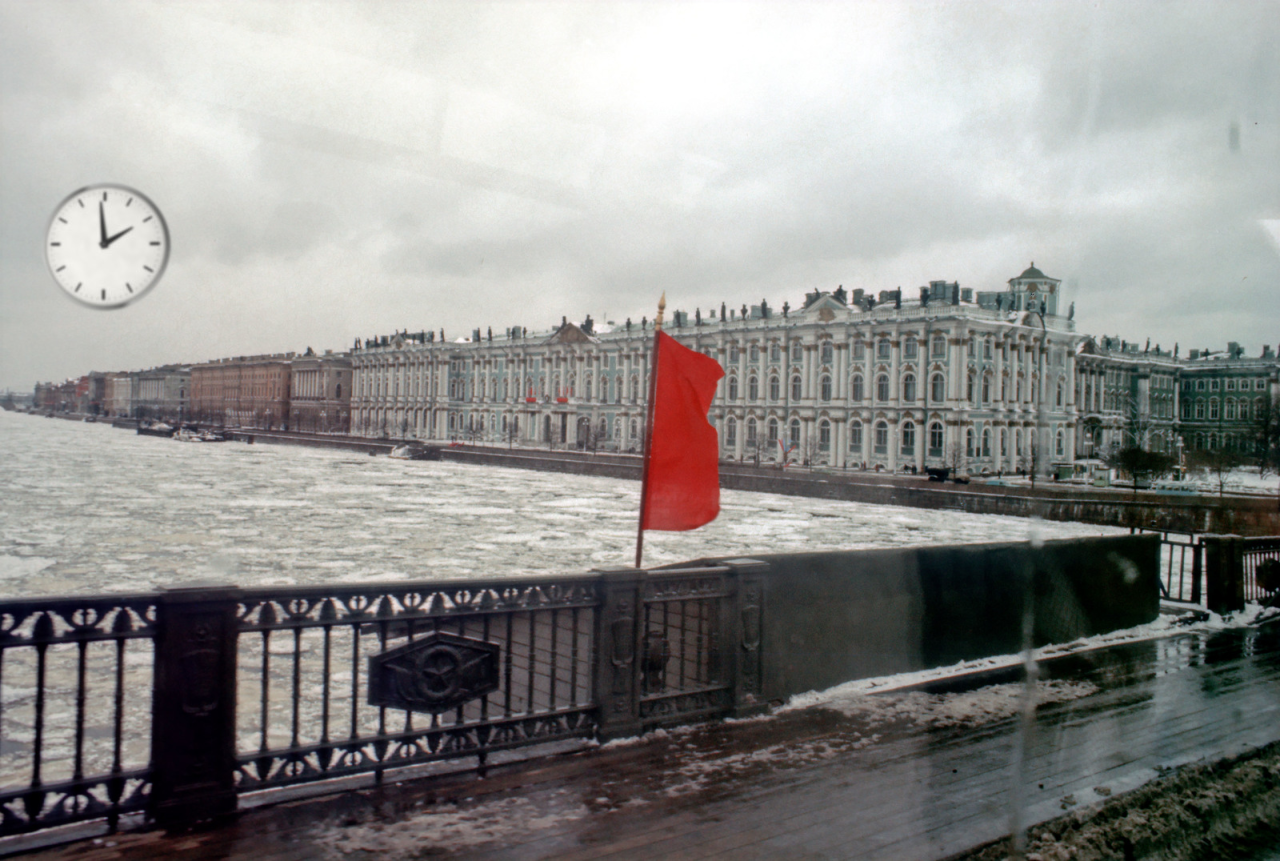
1,59
